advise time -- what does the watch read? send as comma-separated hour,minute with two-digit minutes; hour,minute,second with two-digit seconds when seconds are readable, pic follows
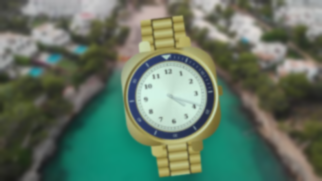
4,19
